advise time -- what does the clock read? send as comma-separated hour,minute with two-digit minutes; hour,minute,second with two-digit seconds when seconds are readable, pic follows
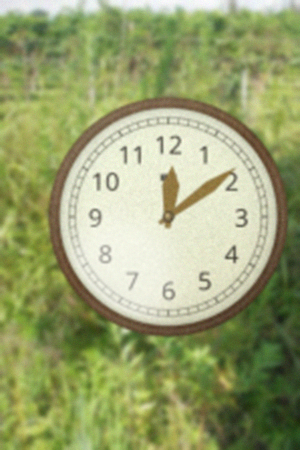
12,09
